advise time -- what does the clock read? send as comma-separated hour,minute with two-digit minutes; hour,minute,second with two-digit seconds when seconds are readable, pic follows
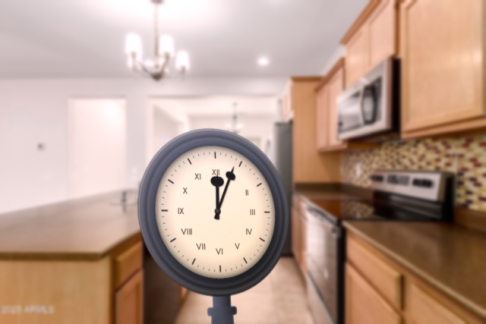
12,04
